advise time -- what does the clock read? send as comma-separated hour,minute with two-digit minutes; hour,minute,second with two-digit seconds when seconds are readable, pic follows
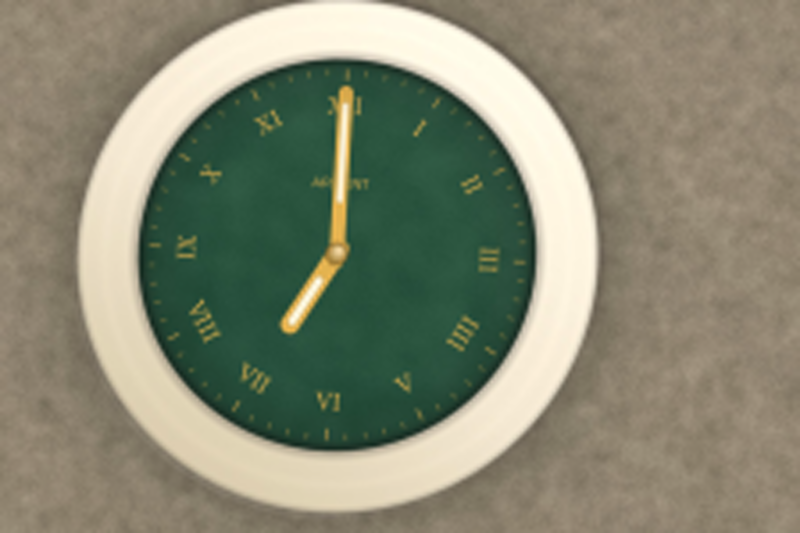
7,00
